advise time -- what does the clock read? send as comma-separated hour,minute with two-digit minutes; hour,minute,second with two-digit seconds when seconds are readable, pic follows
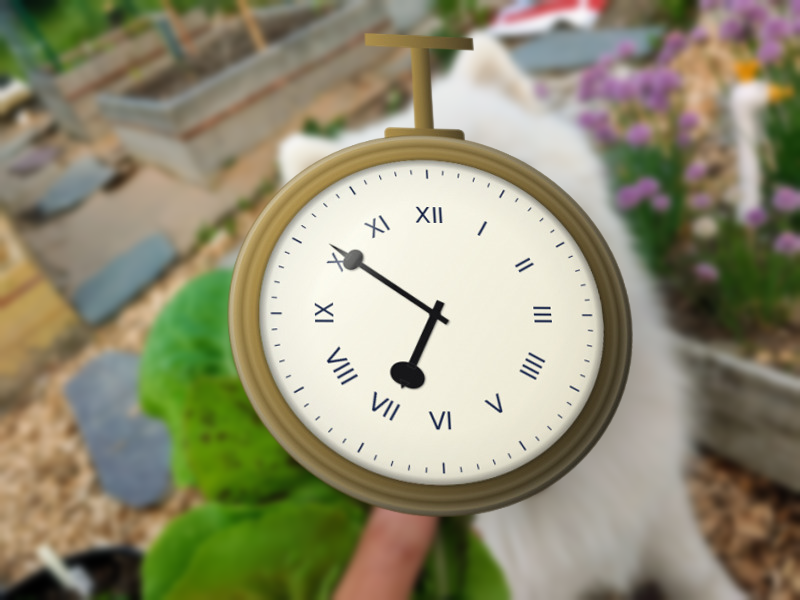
6,51
